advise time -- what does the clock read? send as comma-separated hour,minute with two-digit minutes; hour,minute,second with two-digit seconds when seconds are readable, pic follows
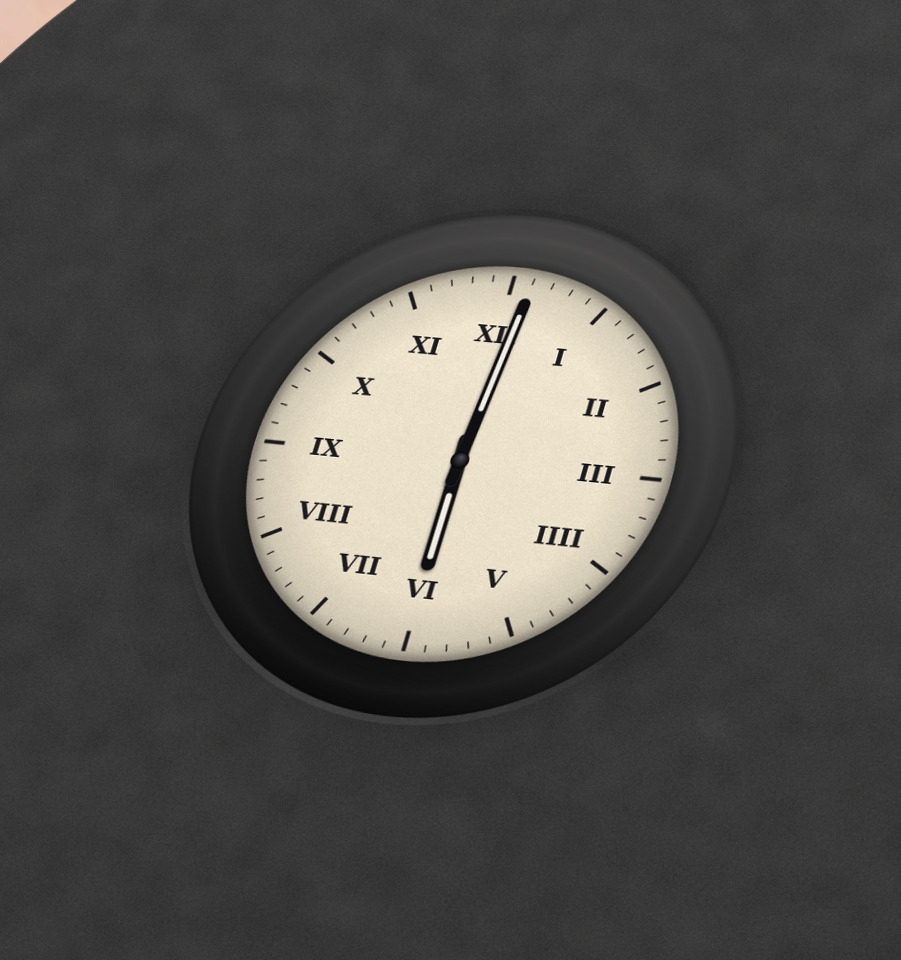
6,01
